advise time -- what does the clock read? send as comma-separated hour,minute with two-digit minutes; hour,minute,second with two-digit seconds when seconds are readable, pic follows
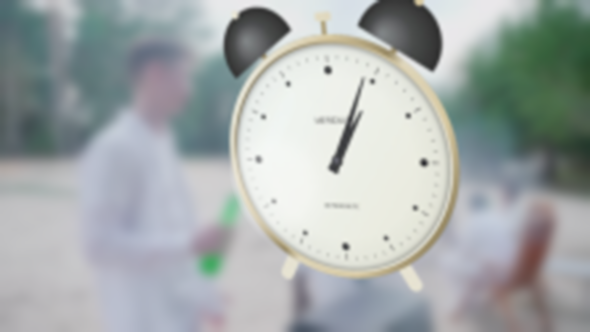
1,04
